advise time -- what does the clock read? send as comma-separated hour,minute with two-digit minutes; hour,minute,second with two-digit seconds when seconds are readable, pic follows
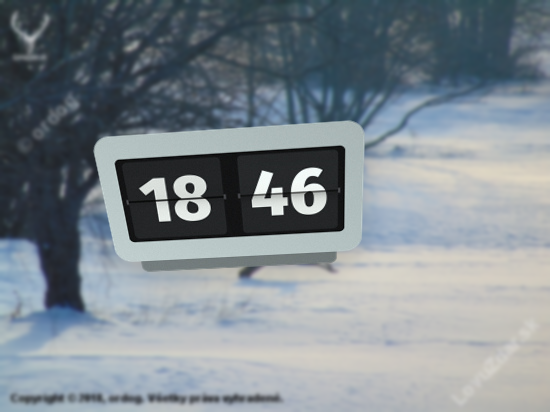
18,46
